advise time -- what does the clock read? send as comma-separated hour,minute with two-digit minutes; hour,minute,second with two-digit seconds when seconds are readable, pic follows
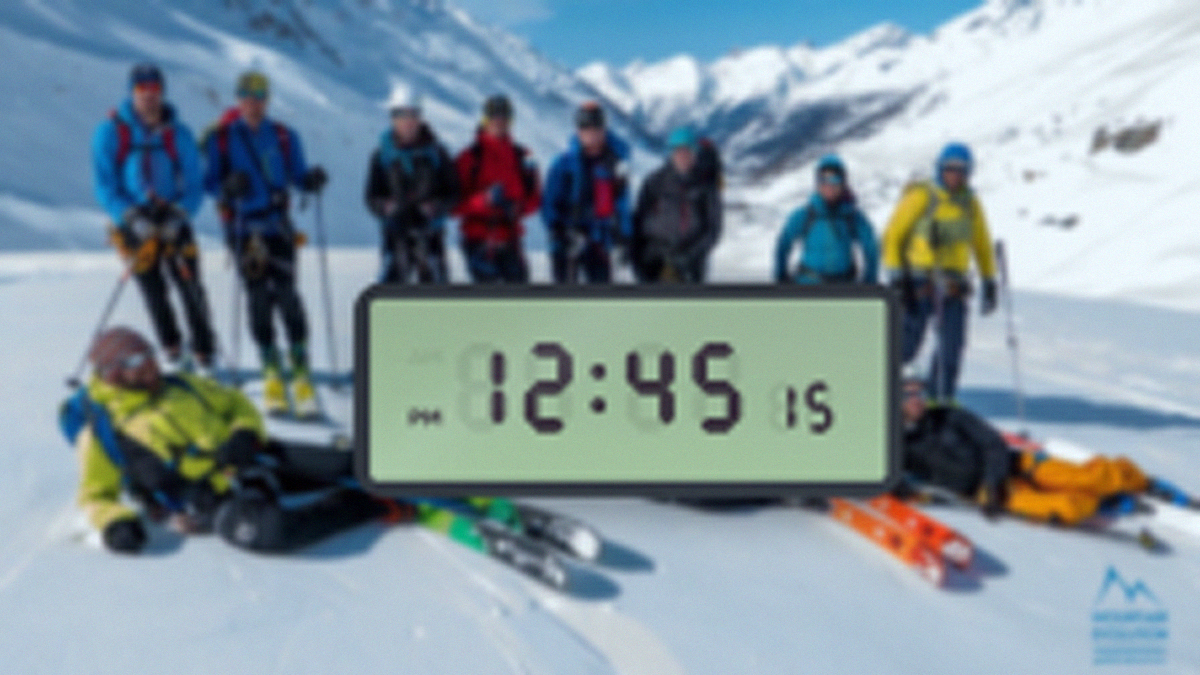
12,45,15
